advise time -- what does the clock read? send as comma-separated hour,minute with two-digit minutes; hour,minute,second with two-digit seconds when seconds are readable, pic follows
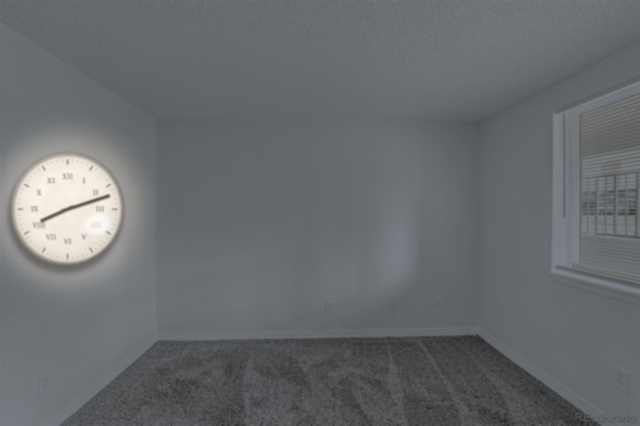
8,12
